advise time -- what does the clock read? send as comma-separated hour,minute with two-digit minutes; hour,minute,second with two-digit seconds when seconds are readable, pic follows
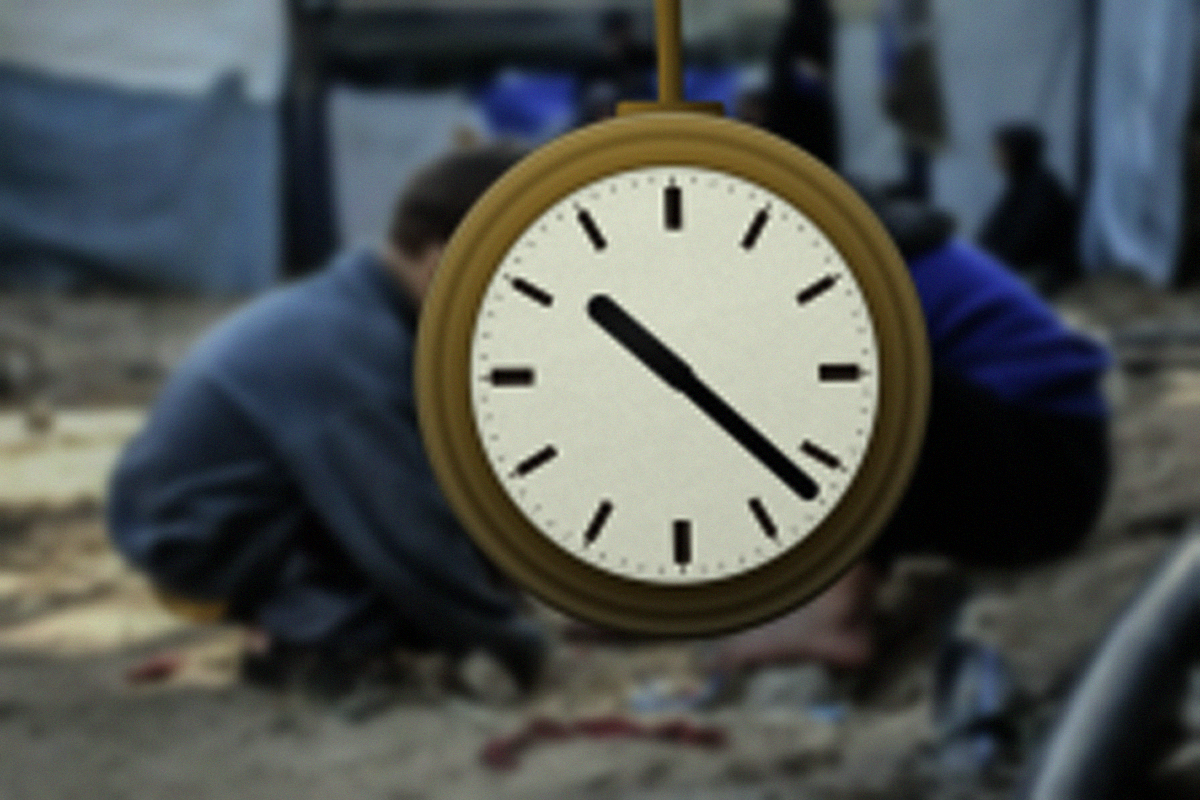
10,22
